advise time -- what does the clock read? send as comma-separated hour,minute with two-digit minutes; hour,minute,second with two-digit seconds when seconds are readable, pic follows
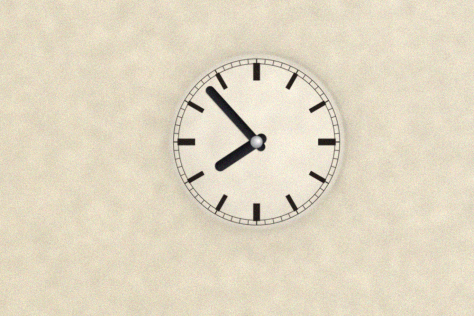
7,53
